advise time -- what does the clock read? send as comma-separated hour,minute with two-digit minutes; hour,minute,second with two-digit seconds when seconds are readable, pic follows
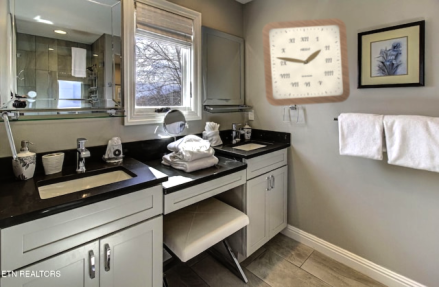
1,47
